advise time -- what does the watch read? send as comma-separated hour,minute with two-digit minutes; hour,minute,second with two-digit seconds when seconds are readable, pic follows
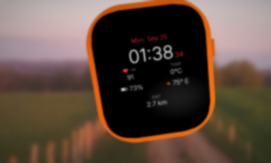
1,38
